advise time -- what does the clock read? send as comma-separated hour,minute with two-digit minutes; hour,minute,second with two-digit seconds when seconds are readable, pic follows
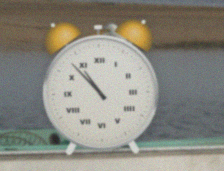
10,53
